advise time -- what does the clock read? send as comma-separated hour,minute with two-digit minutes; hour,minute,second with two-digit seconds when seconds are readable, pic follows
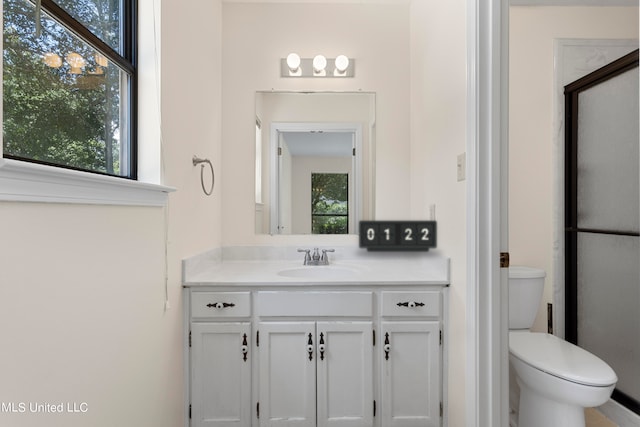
1,22
